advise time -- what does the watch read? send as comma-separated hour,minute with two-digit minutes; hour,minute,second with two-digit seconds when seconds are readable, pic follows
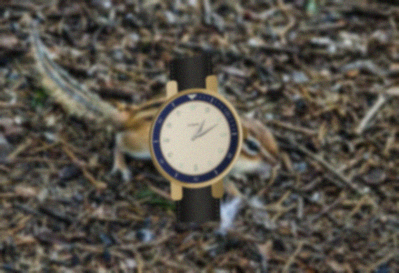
1,11
